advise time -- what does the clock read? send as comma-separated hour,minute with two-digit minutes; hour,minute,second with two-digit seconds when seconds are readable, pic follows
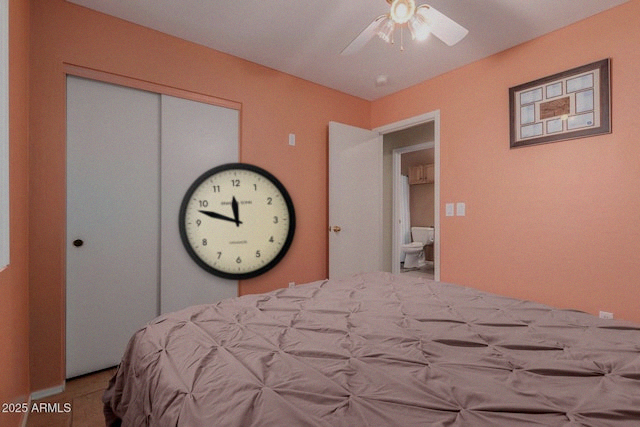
11,48
